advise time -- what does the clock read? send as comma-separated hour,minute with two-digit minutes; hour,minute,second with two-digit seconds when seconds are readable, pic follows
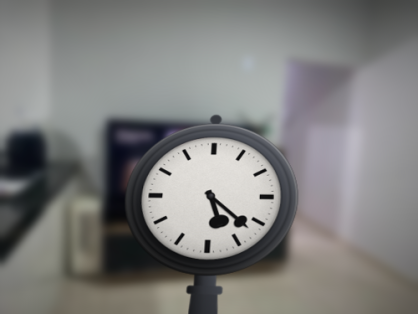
5,22
